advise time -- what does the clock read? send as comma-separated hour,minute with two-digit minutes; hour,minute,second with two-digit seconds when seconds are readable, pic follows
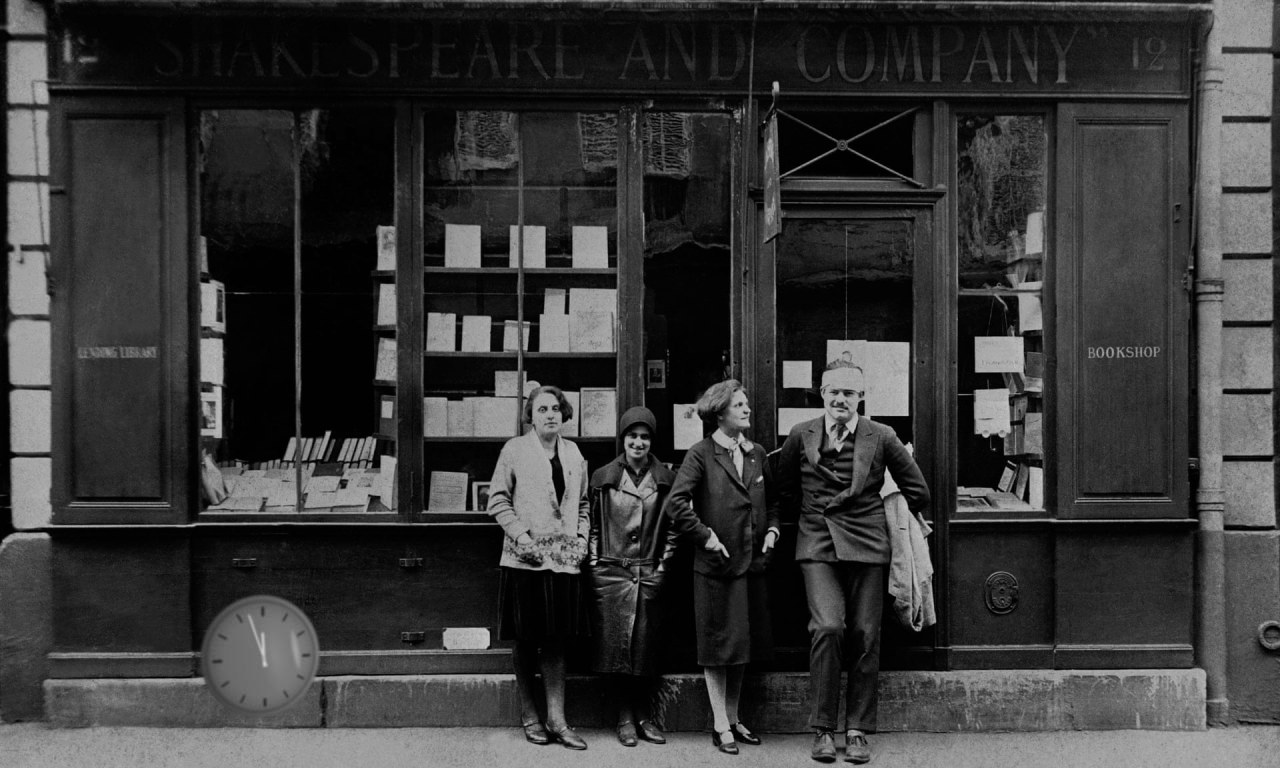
11,57
